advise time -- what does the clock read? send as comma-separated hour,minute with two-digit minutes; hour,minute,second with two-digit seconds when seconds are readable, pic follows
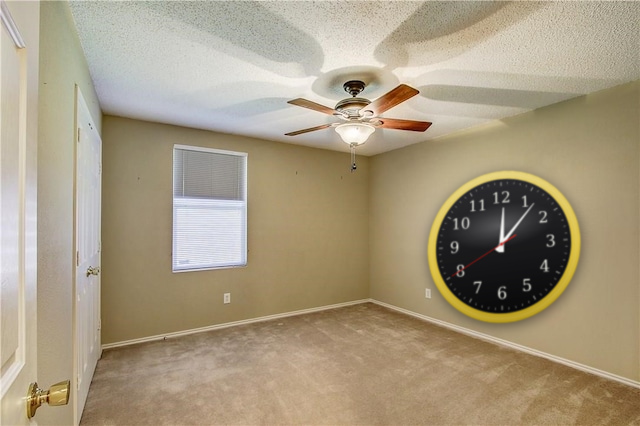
12,06,40
